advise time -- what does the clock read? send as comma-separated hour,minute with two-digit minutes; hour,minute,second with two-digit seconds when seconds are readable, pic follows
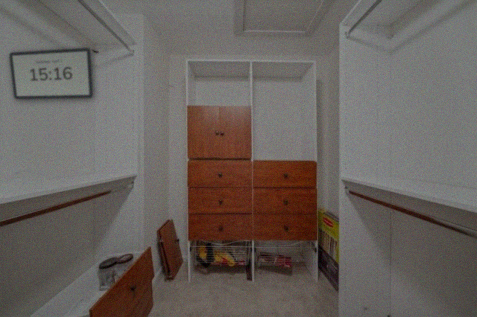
15,16
